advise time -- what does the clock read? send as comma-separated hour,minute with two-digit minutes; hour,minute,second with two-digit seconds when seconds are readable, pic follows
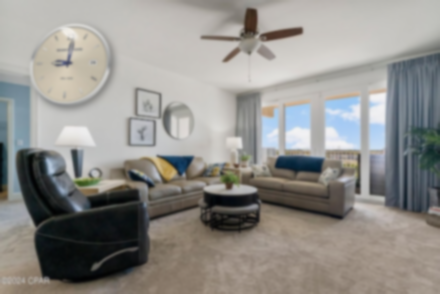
9,01
